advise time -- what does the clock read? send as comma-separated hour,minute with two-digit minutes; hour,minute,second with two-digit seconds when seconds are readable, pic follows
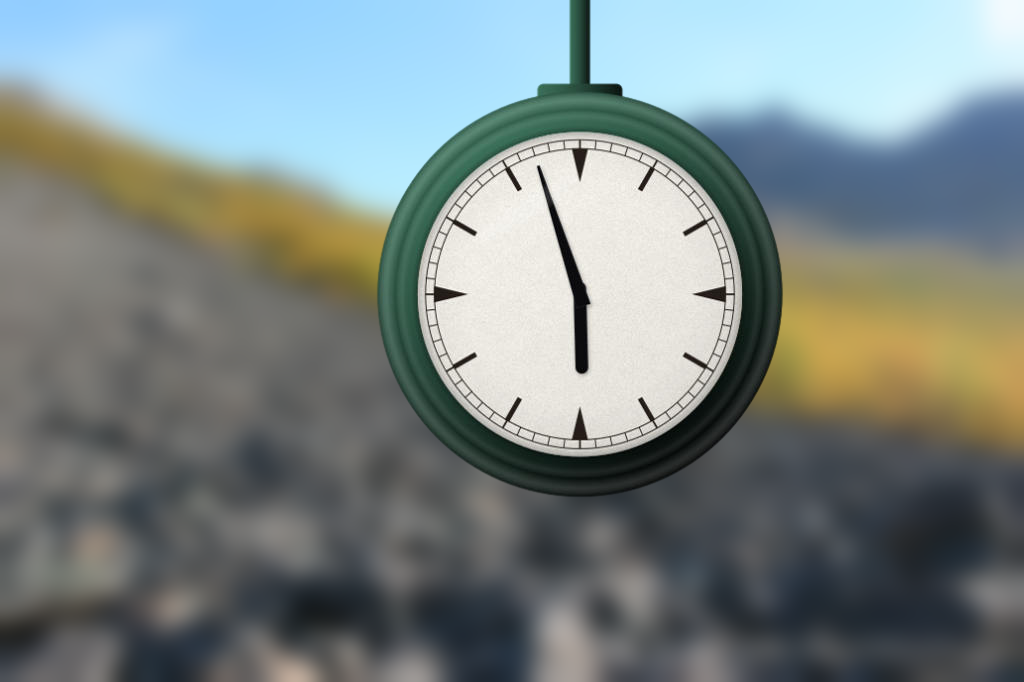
5,57
